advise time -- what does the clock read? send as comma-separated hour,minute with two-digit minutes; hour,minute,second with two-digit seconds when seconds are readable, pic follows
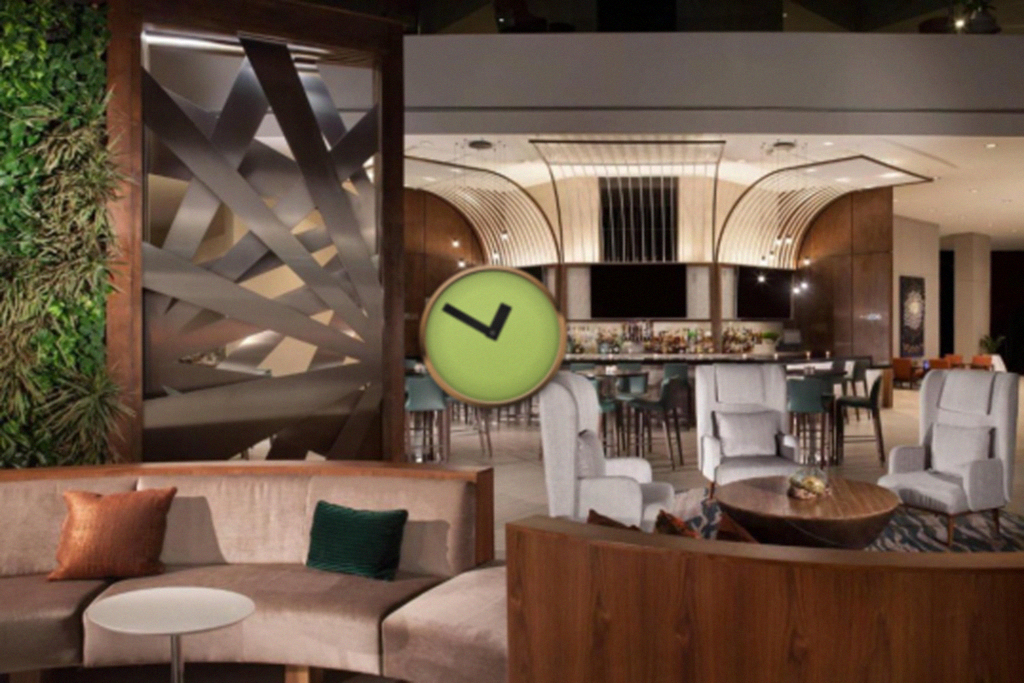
12,50
